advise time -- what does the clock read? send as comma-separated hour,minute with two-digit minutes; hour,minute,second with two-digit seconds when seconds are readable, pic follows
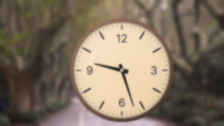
9,27
